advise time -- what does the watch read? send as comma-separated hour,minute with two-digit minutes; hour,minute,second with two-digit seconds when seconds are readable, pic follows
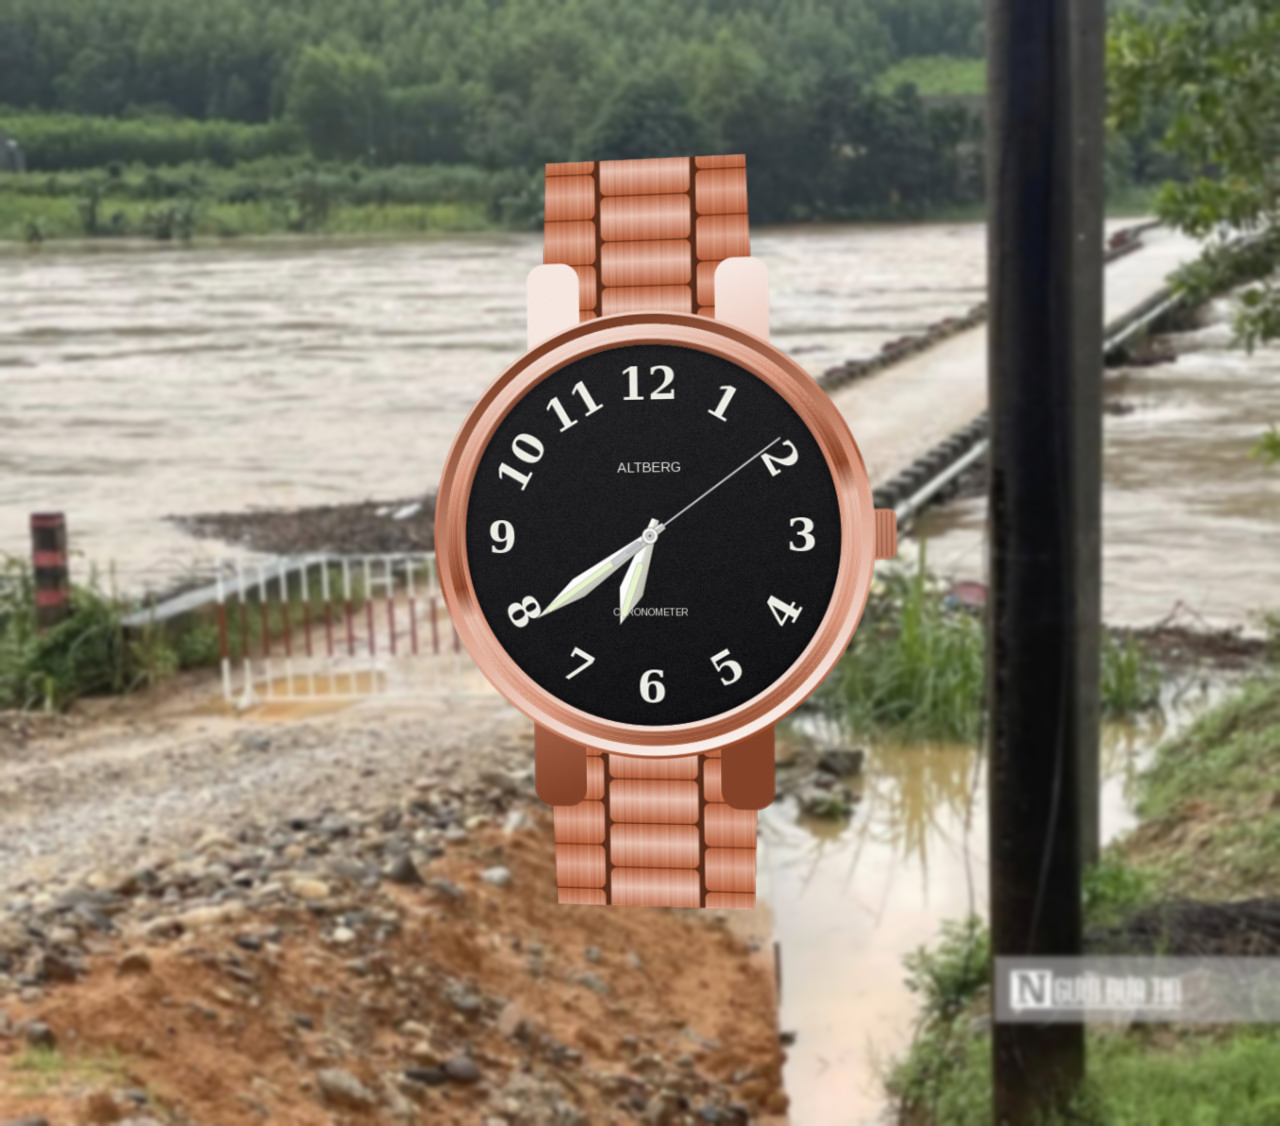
6,39,09
